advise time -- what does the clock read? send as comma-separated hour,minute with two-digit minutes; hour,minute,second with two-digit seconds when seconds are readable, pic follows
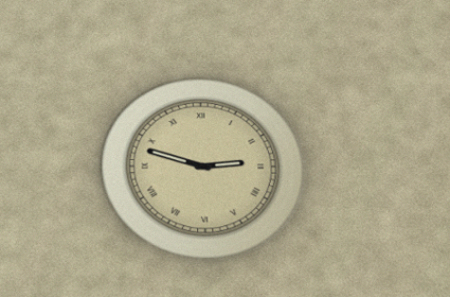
2,48
